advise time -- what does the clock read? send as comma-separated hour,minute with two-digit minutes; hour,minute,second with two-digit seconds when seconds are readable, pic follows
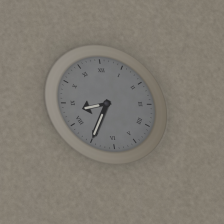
8,35
